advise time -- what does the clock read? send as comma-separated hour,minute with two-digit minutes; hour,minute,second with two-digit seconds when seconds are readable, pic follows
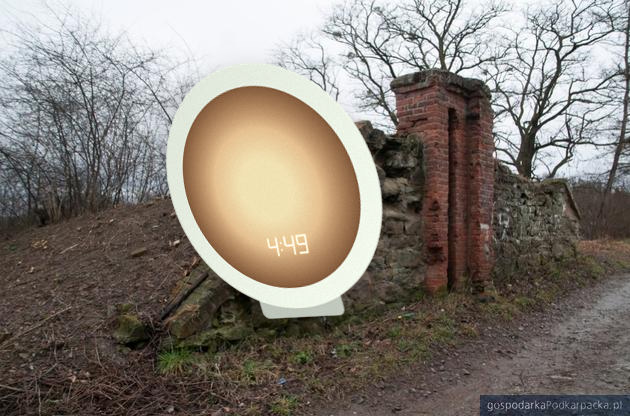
4,49
